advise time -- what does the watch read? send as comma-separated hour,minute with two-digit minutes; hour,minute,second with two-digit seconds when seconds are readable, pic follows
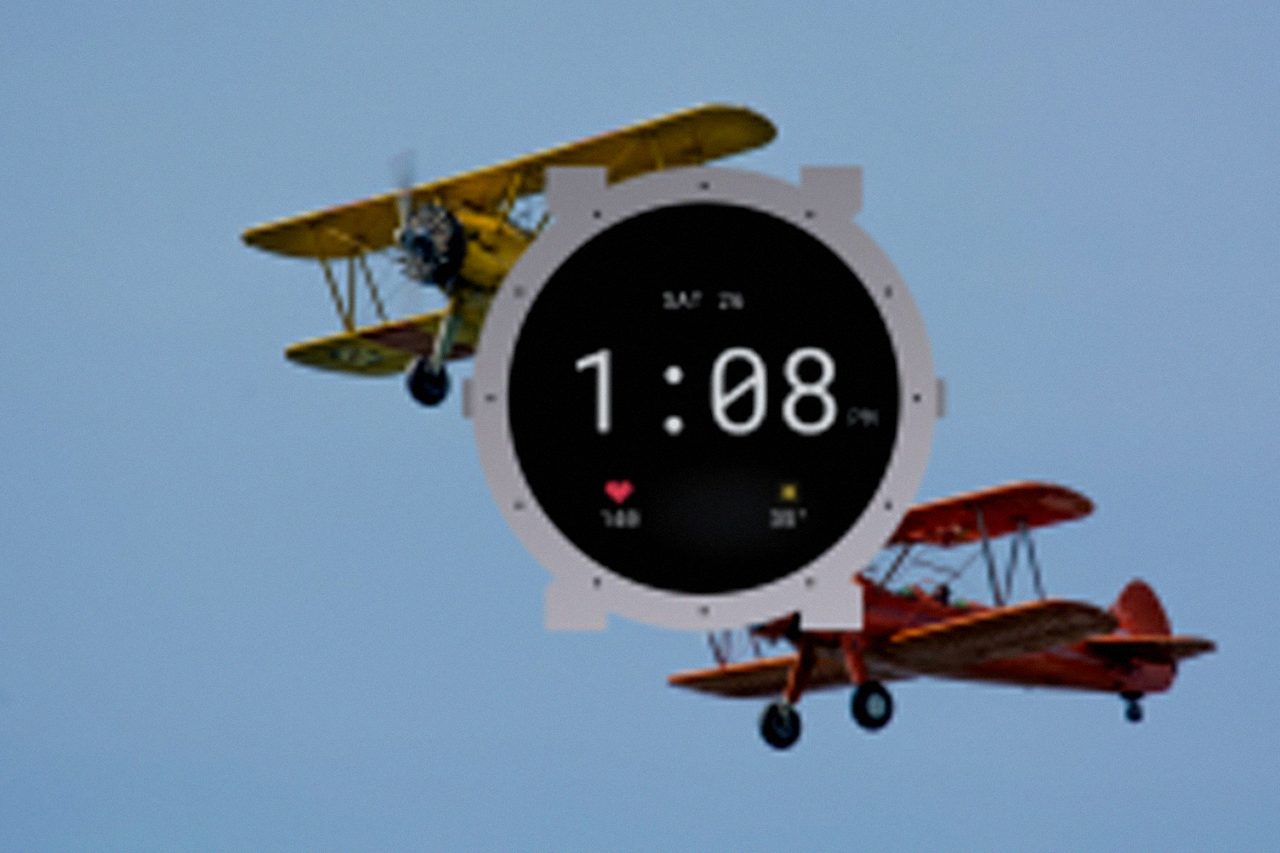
1,08
